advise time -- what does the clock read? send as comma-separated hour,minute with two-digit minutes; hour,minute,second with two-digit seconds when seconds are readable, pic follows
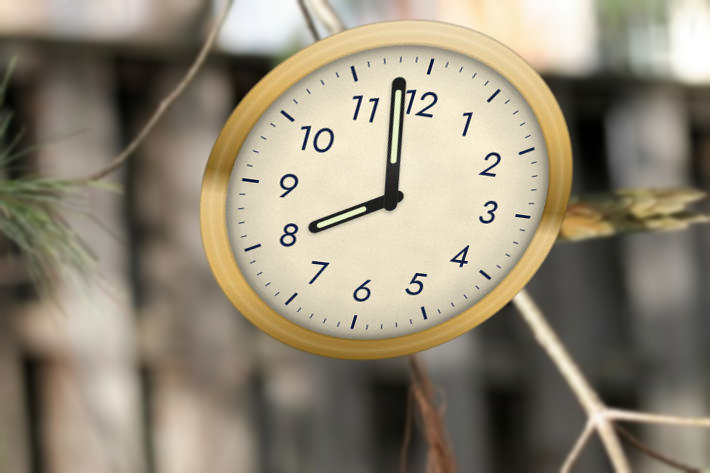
7,58
